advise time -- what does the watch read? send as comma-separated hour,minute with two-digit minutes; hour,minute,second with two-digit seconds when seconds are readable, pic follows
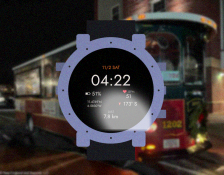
4,22
